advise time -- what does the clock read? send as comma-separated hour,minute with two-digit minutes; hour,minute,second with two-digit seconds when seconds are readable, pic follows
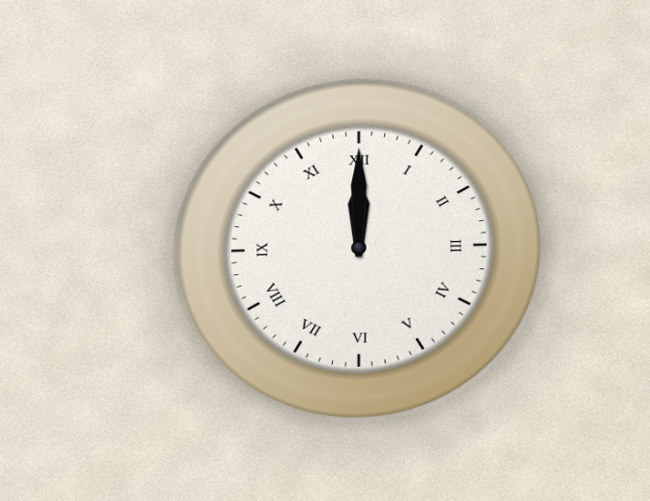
12,00
